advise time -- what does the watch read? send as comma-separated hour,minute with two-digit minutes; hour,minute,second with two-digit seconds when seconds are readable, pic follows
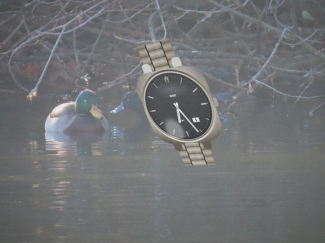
6,26
